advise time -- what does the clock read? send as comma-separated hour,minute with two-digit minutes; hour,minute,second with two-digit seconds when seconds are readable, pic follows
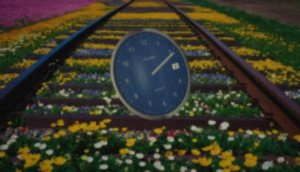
2,11
